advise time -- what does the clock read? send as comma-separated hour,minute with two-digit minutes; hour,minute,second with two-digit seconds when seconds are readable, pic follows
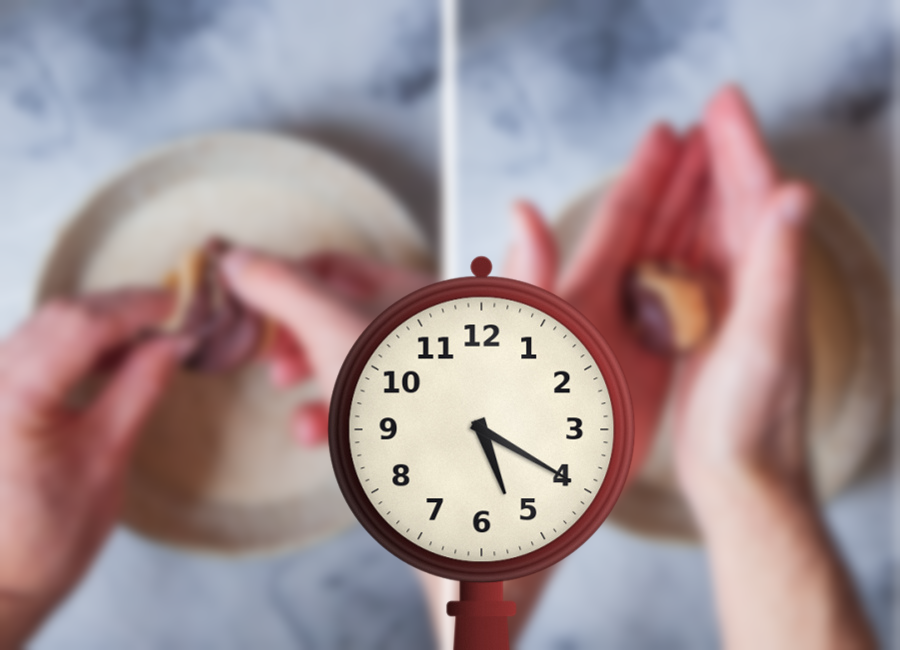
5,20
